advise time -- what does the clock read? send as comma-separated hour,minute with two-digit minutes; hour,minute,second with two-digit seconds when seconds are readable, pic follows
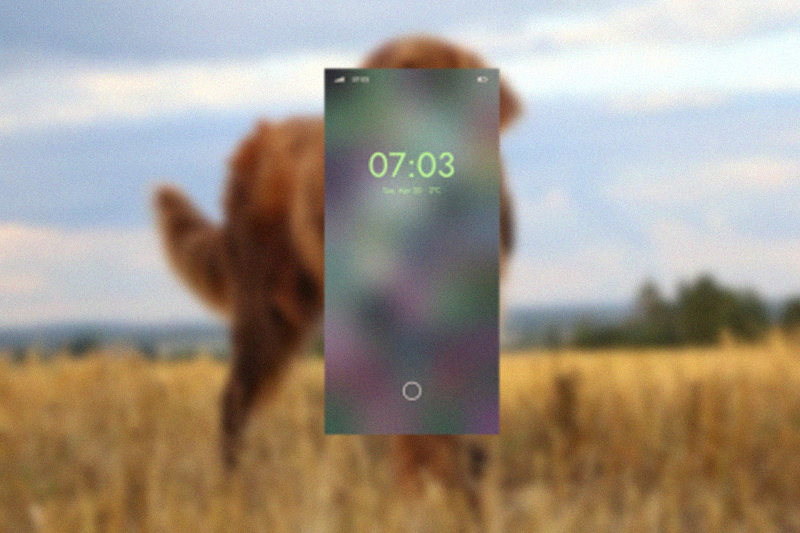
7,03
